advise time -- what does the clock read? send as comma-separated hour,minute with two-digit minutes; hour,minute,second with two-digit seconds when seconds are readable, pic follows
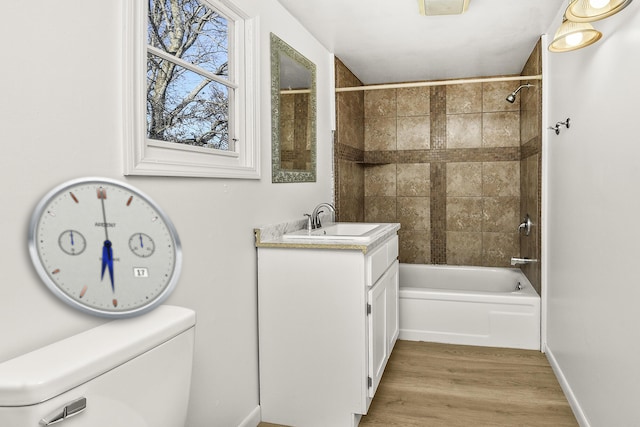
6,30
